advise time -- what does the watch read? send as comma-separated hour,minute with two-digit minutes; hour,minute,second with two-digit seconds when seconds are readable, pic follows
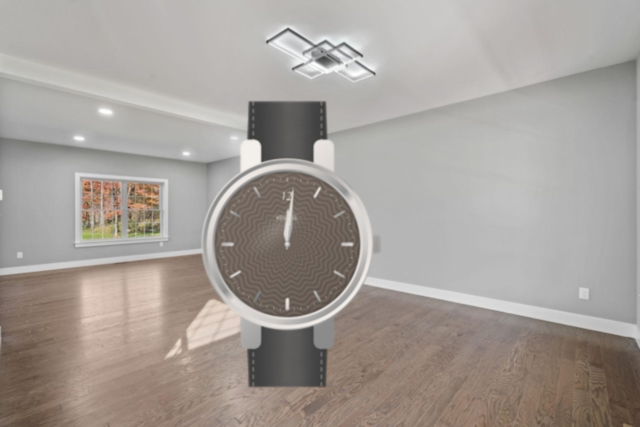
12,01
